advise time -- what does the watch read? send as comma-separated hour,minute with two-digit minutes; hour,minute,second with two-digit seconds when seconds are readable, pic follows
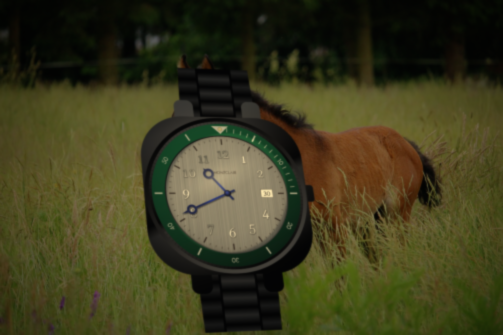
10,41
